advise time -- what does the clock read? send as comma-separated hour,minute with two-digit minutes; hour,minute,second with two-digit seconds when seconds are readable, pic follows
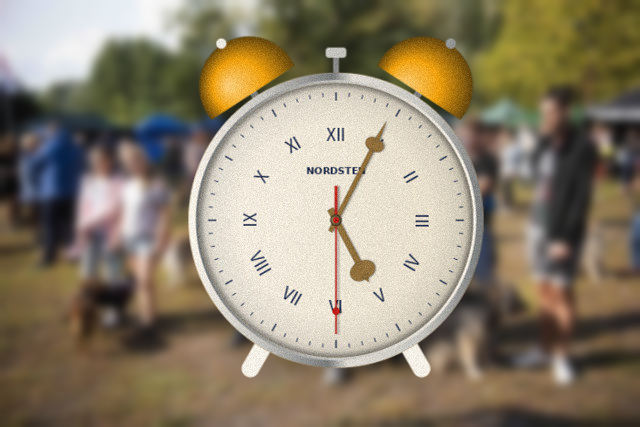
5,04,30
